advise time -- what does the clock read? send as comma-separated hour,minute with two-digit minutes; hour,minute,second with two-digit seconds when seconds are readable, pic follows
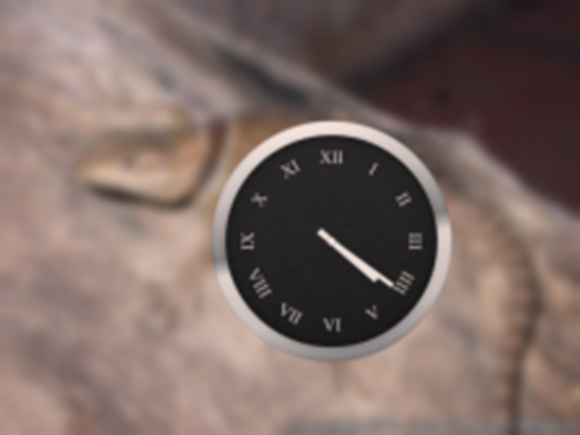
4,21
